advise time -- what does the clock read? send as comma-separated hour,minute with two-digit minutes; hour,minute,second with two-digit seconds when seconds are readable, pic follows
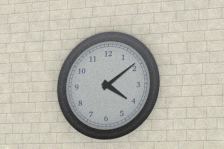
4,09
